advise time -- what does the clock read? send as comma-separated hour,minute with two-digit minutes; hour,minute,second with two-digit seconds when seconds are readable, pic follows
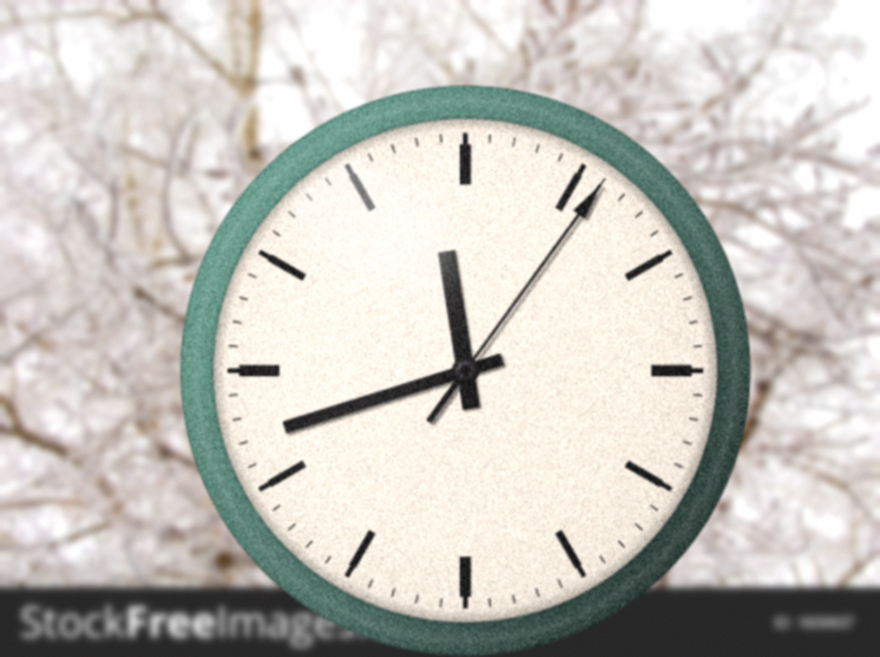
11,42,06
